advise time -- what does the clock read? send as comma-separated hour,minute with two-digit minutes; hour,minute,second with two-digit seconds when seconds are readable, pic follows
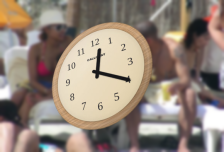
12,20
